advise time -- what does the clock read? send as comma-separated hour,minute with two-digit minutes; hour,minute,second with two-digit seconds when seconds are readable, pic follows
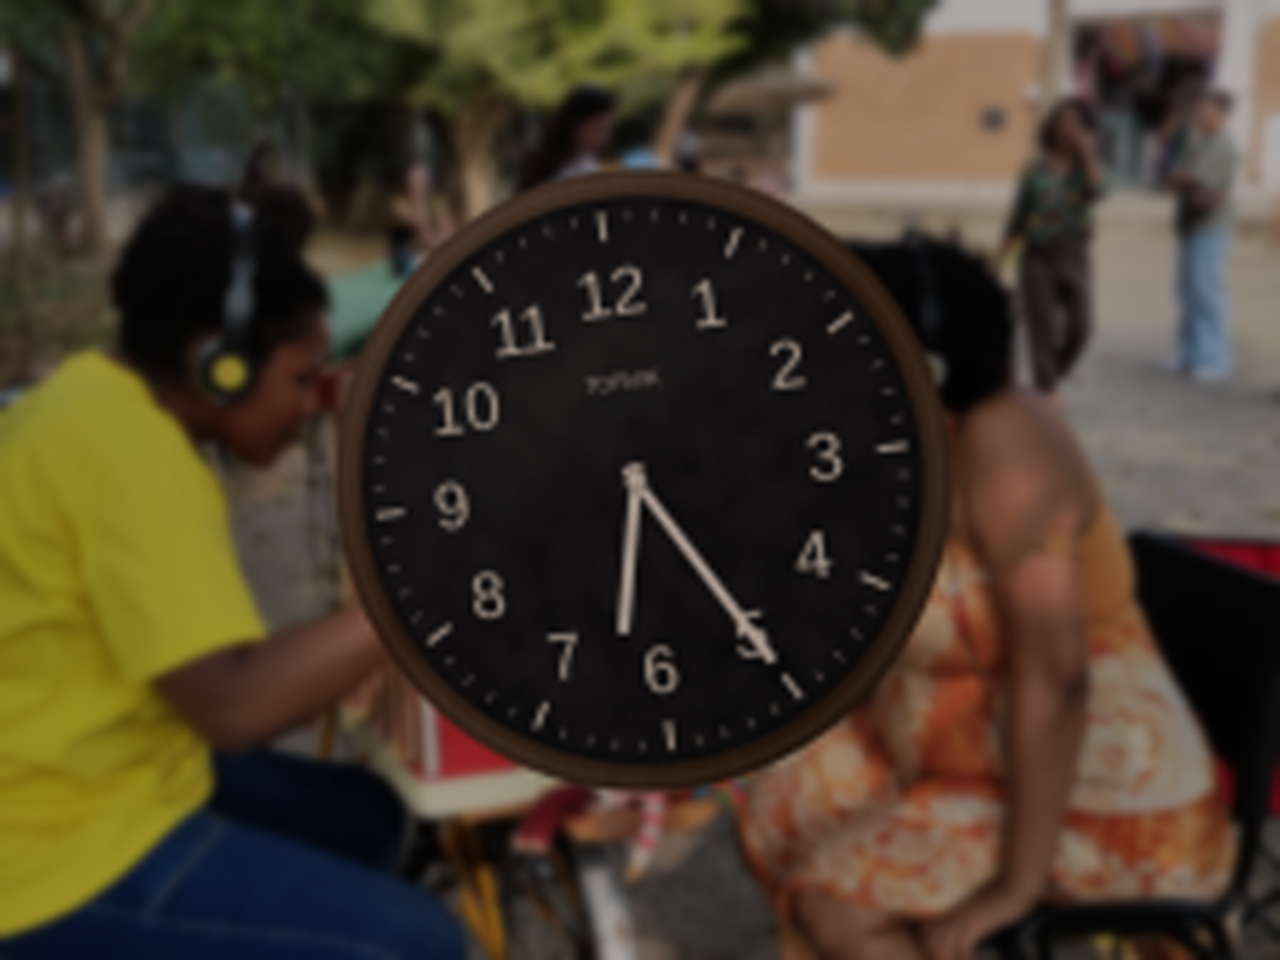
6,25
